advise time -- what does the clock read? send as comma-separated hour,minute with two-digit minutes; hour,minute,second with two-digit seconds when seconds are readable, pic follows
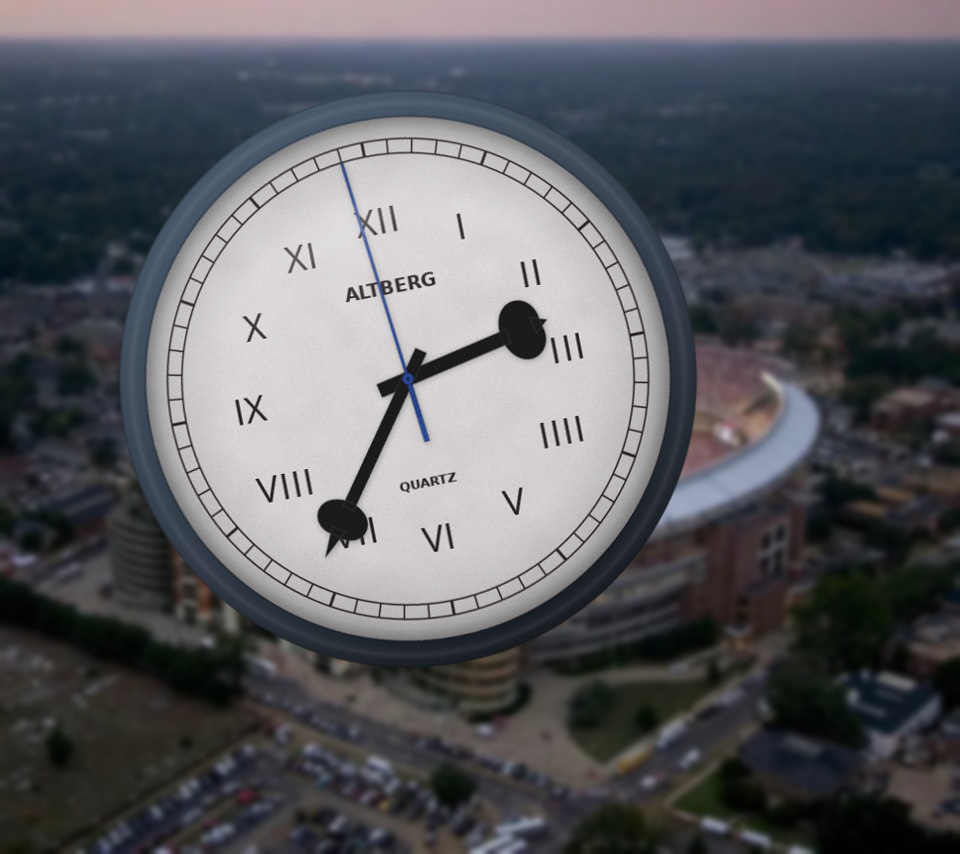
2,35,59
